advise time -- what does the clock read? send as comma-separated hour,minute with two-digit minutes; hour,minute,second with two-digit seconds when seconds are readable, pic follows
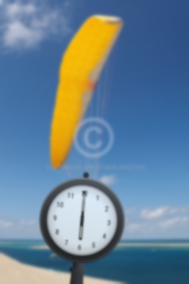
6,00
